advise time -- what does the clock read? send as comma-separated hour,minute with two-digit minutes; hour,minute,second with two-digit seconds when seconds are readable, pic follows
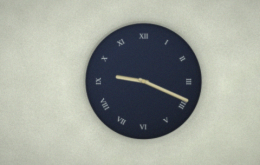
9,19
